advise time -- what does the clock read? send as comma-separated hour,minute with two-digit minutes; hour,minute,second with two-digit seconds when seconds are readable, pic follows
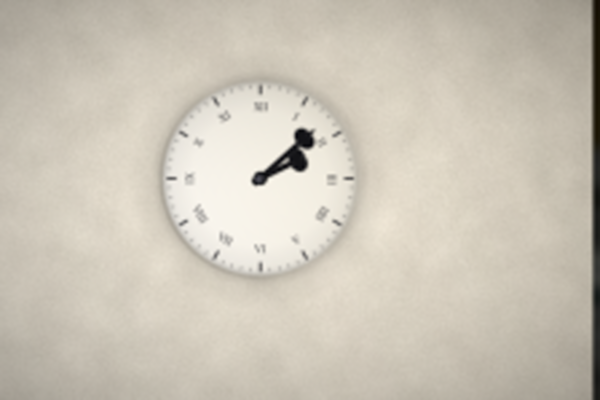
2,08
